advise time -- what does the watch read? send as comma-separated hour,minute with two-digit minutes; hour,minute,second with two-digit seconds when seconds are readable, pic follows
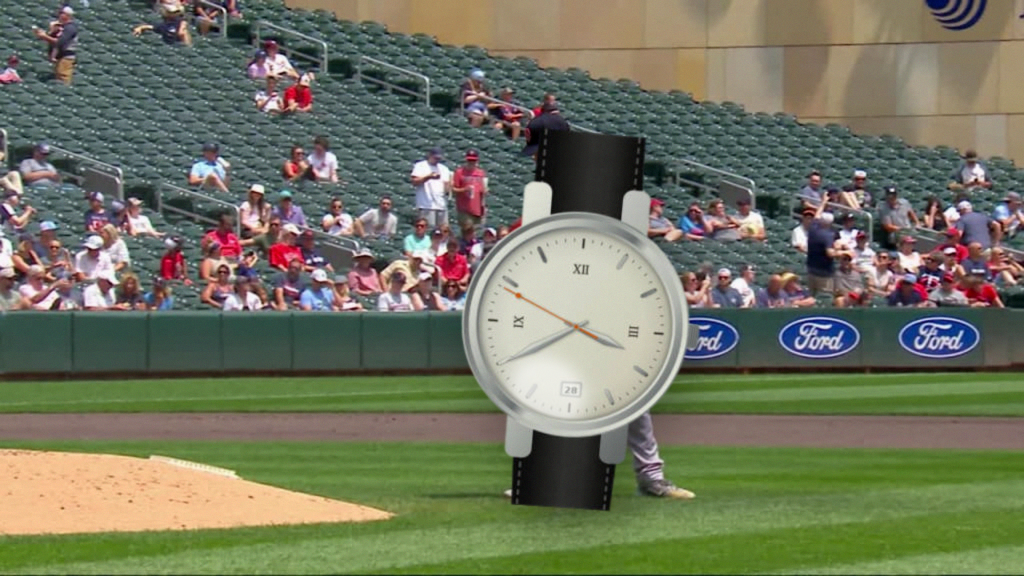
3,39,49
